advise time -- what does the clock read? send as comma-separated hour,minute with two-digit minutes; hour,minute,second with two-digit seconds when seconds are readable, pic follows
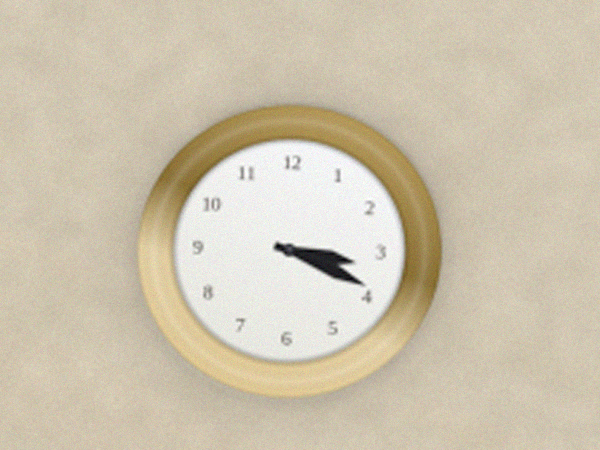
3,19
